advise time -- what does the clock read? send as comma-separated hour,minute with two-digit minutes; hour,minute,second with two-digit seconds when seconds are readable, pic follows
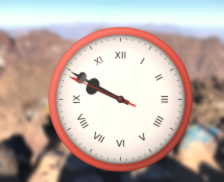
9,49,49
